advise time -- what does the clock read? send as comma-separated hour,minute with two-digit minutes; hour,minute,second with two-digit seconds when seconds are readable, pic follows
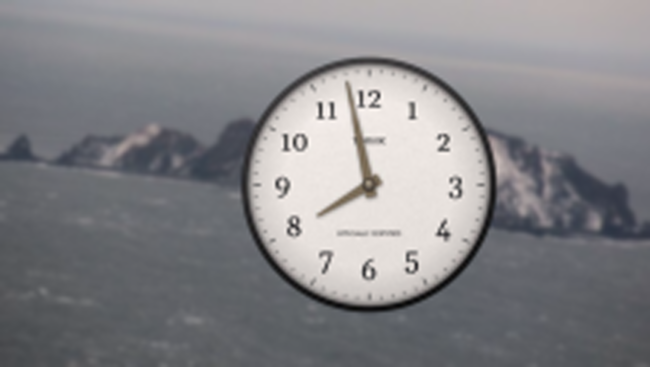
7,58
